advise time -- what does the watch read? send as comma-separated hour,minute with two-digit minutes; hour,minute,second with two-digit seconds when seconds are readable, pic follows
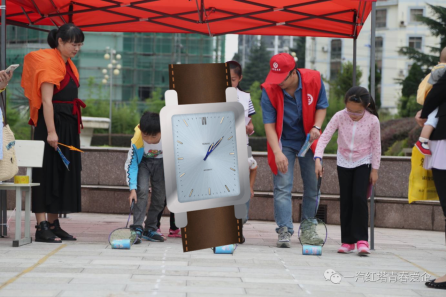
1,08
